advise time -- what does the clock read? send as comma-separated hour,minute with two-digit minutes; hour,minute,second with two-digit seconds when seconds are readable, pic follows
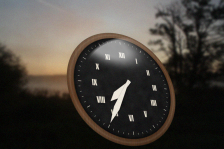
7,35
